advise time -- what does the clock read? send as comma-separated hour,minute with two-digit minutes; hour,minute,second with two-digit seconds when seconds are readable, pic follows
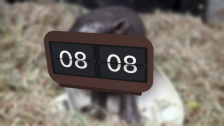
8,08
